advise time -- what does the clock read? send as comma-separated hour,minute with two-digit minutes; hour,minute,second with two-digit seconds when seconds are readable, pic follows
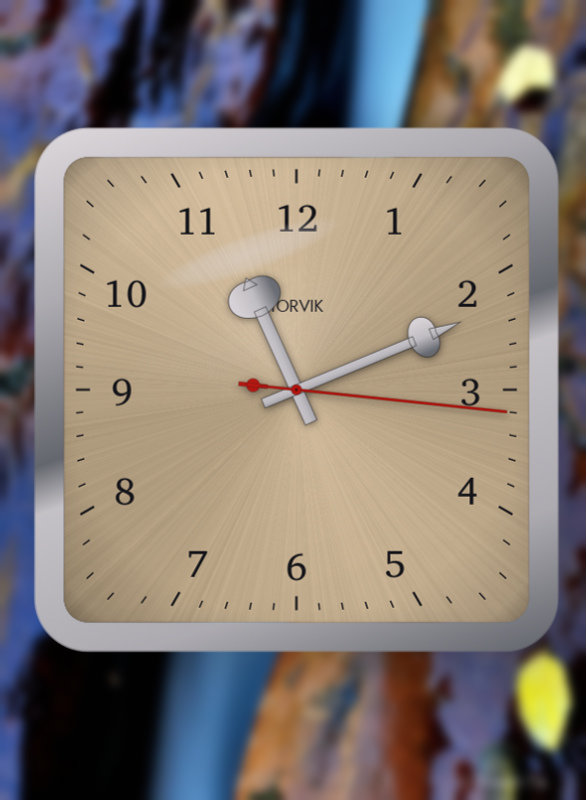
11,11,16
